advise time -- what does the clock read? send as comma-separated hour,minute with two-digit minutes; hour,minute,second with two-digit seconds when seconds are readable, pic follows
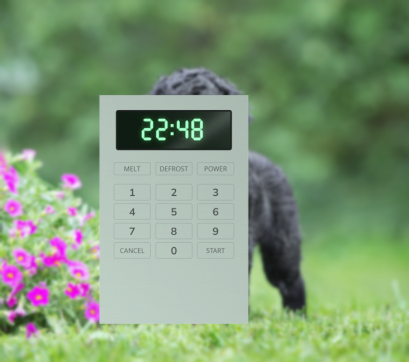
22,48
